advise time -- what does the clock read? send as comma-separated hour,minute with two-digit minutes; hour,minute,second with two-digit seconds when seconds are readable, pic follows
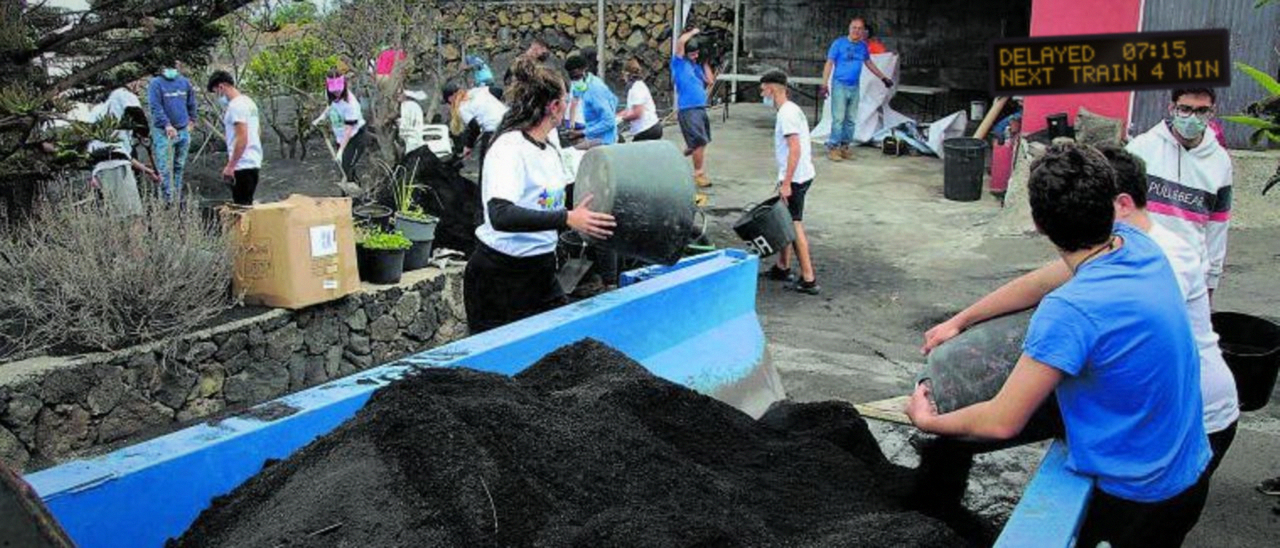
7,15
